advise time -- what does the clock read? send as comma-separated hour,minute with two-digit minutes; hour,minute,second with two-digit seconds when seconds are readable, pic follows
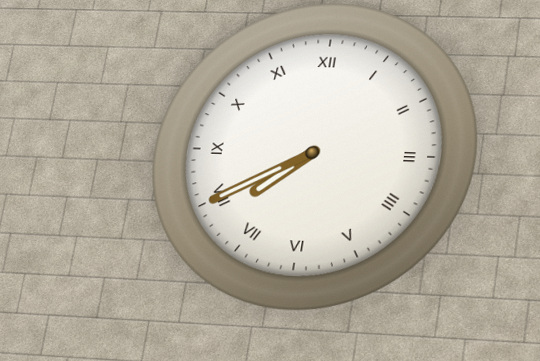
7,40
